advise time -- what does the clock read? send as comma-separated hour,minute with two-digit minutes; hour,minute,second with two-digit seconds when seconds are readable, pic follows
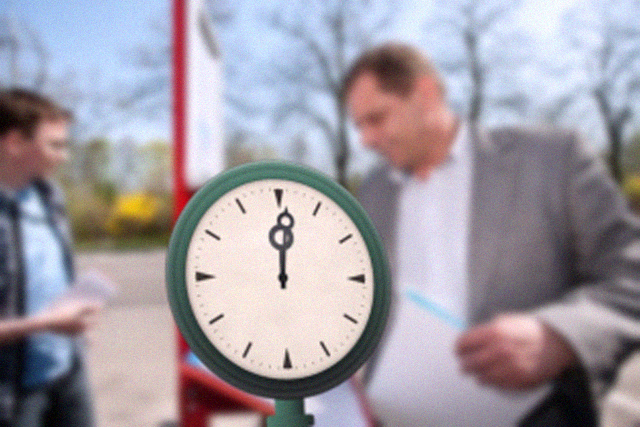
12,01
